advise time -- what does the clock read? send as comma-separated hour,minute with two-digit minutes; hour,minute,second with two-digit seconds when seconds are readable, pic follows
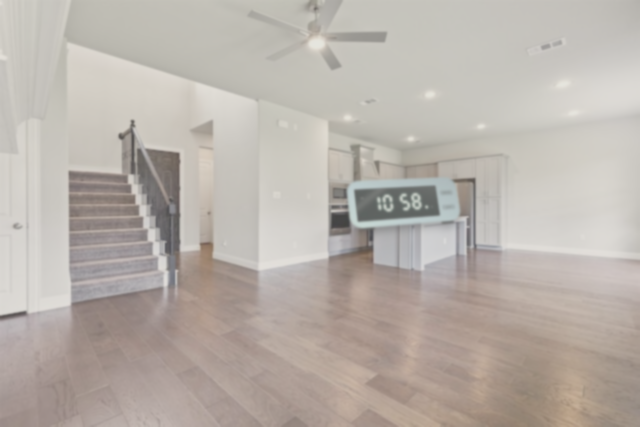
10,58
